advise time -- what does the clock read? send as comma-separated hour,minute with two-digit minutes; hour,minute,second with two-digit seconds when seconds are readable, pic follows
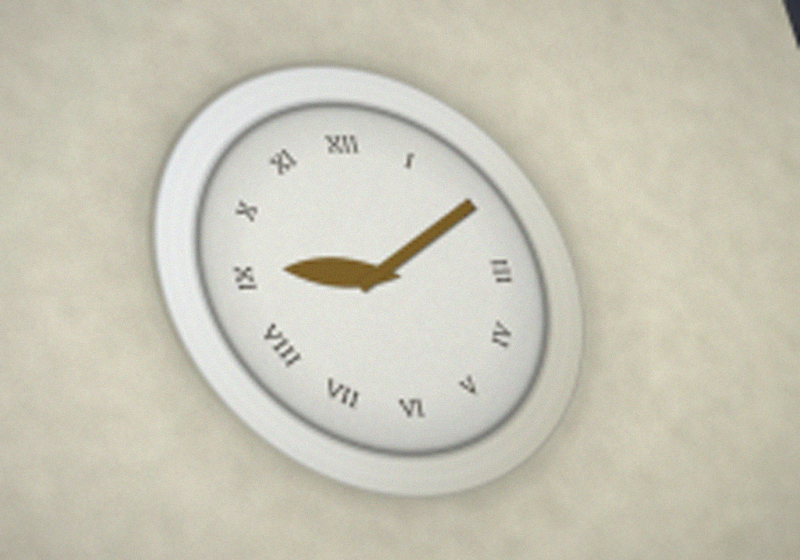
9,10
